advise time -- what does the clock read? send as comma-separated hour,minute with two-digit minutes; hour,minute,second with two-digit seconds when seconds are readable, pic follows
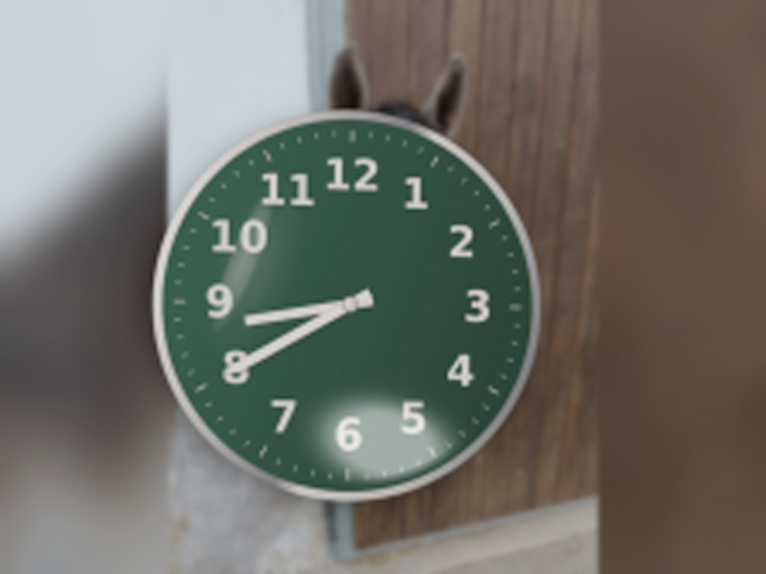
8,40
